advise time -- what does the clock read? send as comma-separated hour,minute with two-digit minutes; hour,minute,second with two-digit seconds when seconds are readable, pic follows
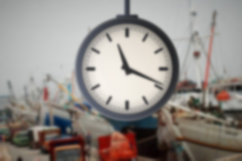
11,19
